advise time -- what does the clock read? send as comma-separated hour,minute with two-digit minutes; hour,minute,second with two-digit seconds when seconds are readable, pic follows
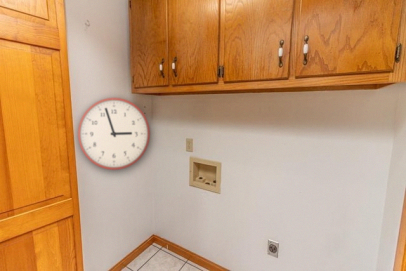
2,57
